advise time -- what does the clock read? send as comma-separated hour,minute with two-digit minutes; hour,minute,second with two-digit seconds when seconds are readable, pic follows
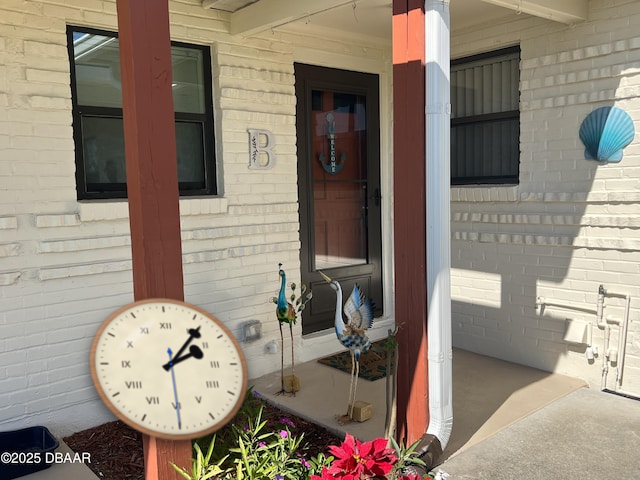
2,06,30
